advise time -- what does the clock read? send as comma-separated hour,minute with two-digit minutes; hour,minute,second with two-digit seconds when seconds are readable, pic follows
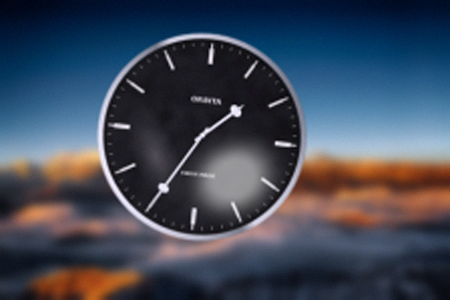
1,35
